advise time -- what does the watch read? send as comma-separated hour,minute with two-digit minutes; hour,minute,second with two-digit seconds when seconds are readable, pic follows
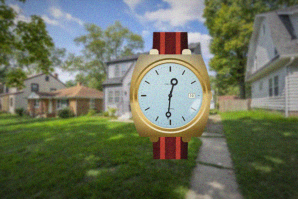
12,31
